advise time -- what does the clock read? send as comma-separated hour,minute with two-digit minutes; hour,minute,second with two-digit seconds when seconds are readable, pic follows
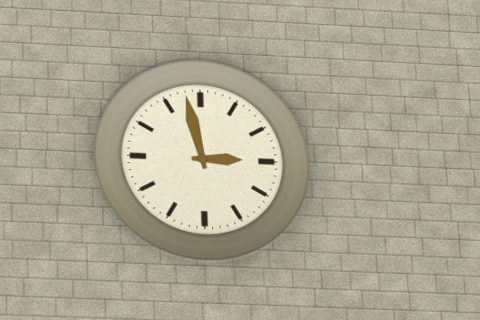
2,58
